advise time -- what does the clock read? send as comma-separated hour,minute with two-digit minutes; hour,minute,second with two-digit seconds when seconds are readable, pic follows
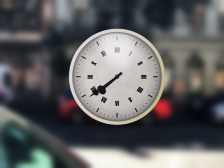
7,39
